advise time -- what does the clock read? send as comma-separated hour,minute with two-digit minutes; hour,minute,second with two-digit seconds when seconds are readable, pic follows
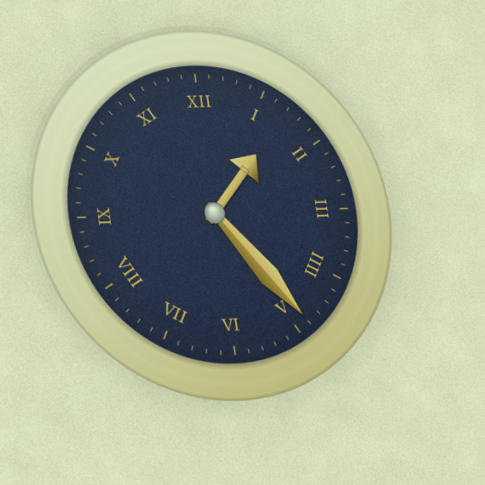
1,24
